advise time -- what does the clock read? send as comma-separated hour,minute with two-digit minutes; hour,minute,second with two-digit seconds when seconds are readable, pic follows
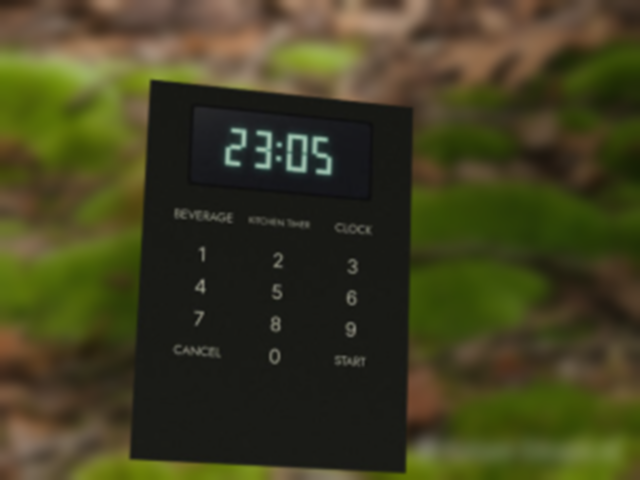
23,05
